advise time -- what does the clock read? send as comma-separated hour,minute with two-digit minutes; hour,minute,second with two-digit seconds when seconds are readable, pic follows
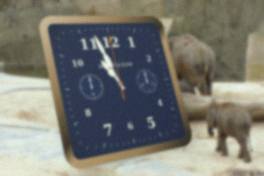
10,57
